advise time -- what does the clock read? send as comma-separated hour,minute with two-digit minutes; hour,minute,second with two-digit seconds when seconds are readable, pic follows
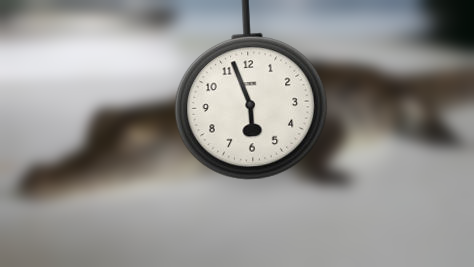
5,57
